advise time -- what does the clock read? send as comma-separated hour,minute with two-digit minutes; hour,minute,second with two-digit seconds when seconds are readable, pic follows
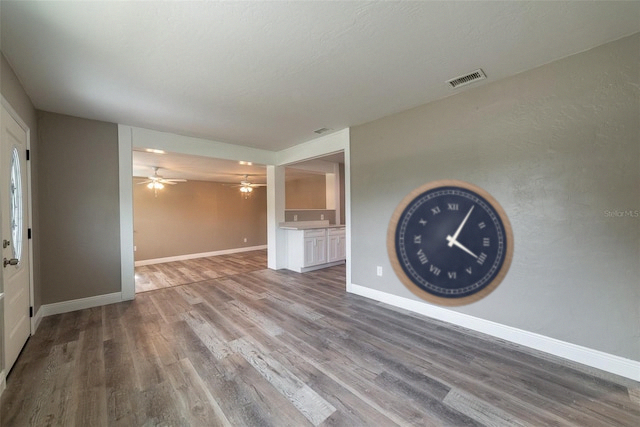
4,05
